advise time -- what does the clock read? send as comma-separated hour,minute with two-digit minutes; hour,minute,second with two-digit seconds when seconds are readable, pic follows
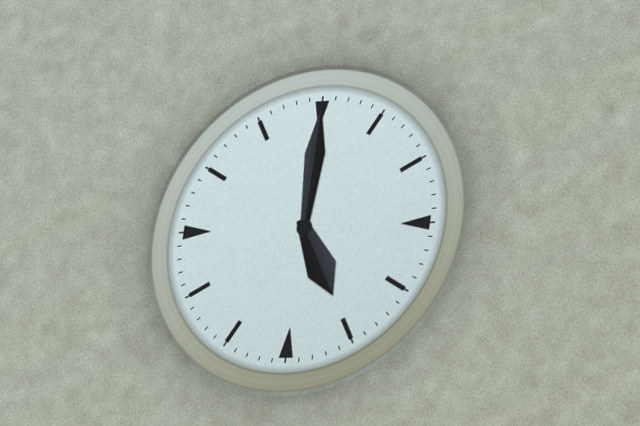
5,00
